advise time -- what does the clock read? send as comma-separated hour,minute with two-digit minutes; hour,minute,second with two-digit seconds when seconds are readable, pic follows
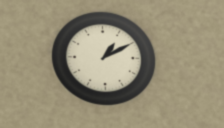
1,10
